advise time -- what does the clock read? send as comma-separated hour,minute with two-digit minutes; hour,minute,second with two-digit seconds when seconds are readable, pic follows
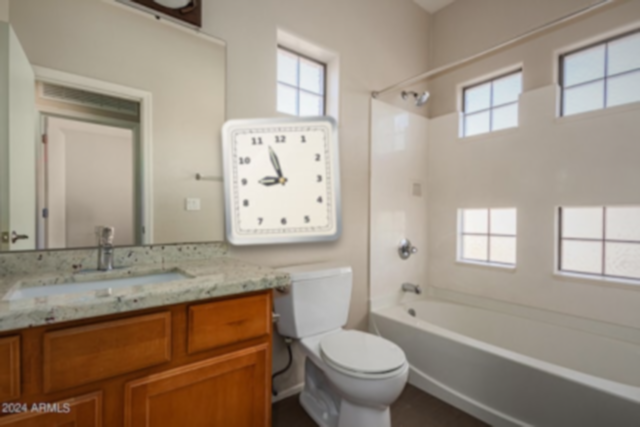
8,57
